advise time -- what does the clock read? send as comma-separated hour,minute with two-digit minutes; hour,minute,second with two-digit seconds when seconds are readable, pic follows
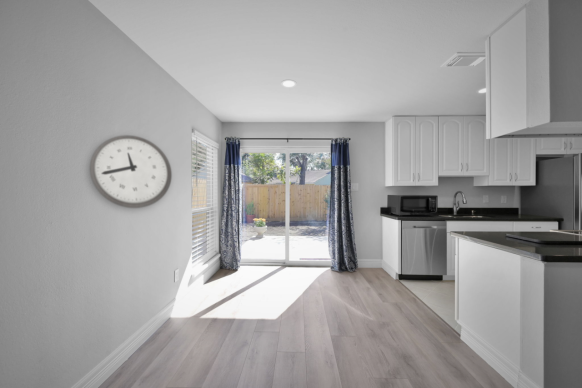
11,43
